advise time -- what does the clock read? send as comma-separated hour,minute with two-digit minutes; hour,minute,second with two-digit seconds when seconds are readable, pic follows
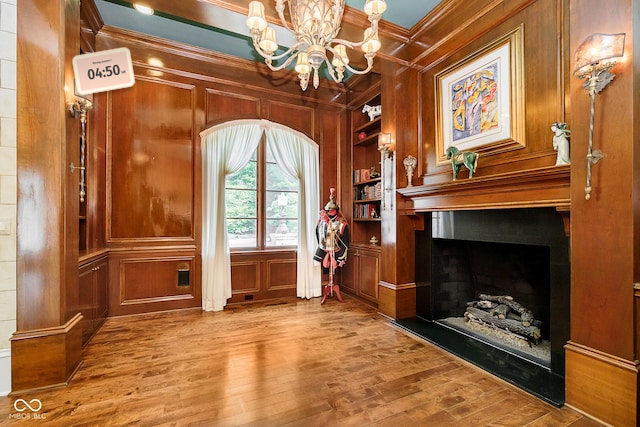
4,50
